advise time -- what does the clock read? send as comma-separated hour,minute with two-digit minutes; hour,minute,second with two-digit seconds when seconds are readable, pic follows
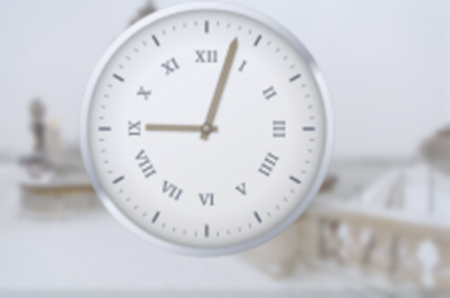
9,03
